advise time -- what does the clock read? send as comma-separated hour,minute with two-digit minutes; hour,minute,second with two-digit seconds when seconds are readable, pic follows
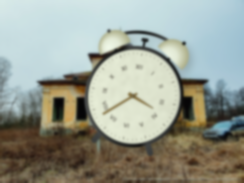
3,38
